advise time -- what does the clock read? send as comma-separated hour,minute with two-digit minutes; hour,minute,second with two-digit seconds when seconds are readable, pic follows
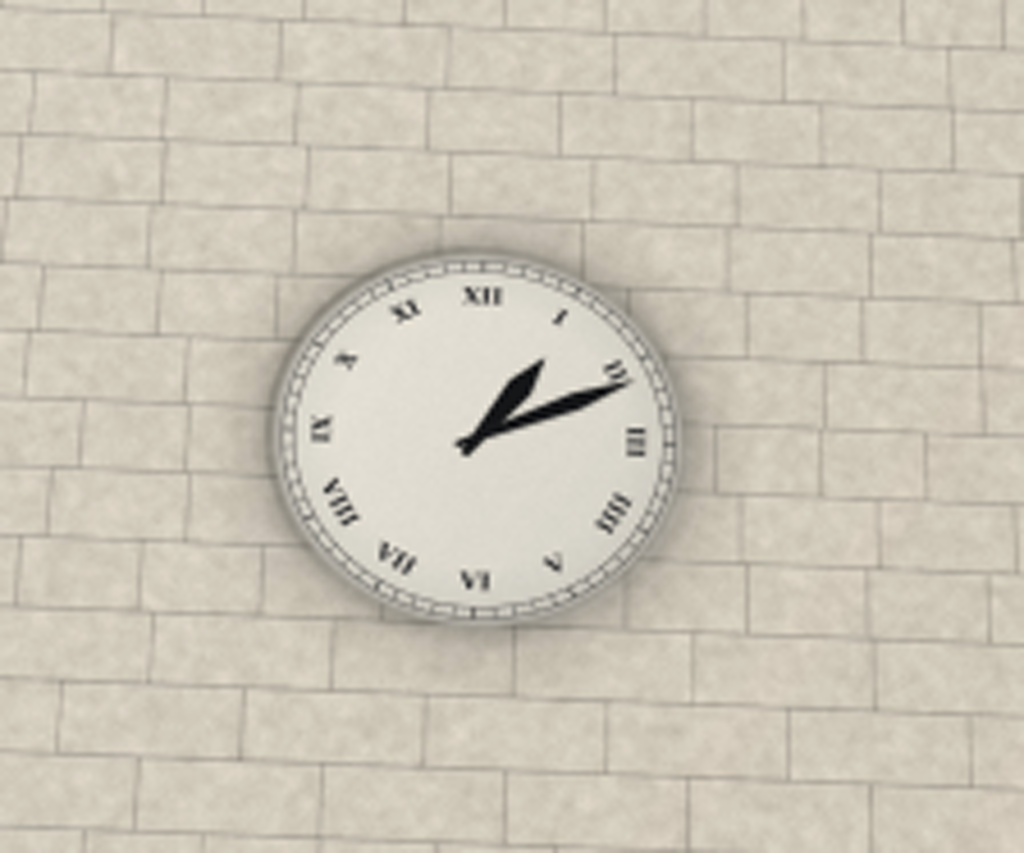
1,11
